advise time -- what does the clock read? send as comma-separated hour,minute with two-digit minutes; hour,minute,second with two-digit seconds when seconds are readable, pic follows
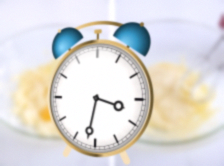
3,32
